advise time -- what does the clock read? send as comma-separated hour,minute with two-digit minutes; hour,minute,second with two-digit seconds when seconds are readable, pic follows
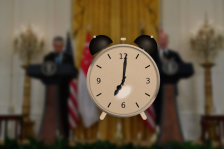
7,01
